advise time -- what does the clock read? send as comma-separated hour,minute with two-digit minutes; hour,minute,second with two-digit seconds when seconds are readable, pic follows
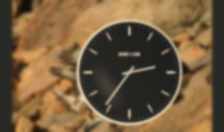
2,36
